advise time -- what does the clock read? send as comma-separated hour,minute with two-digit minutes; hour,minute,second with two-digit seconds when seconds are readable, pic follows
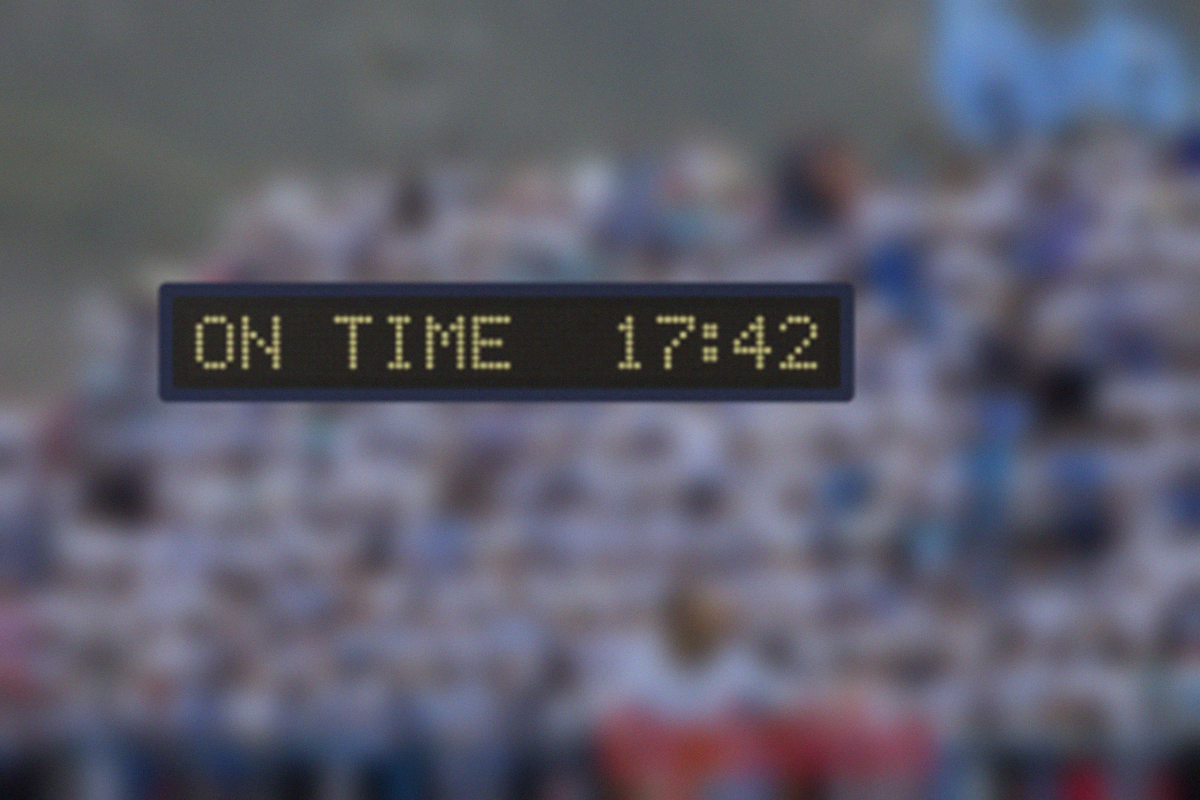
17,42
